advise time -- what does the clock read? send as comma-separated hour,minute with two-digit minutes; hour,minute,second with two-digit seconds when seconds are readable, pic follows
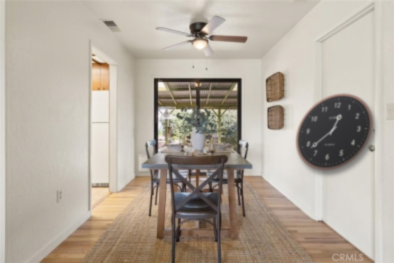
12,38
